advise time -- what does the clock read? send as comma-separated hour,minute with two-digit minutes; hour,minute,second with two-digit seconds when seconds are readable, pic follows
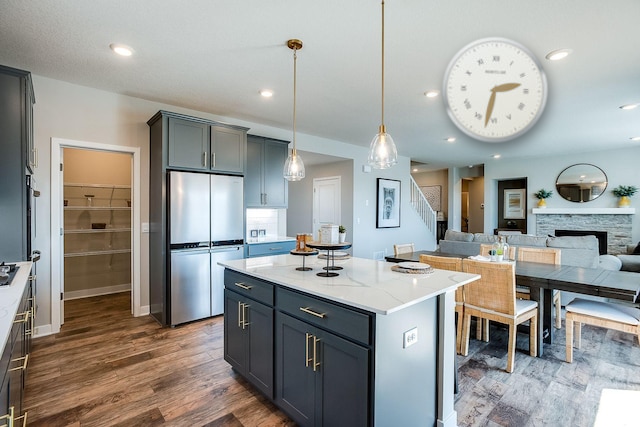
2,32
